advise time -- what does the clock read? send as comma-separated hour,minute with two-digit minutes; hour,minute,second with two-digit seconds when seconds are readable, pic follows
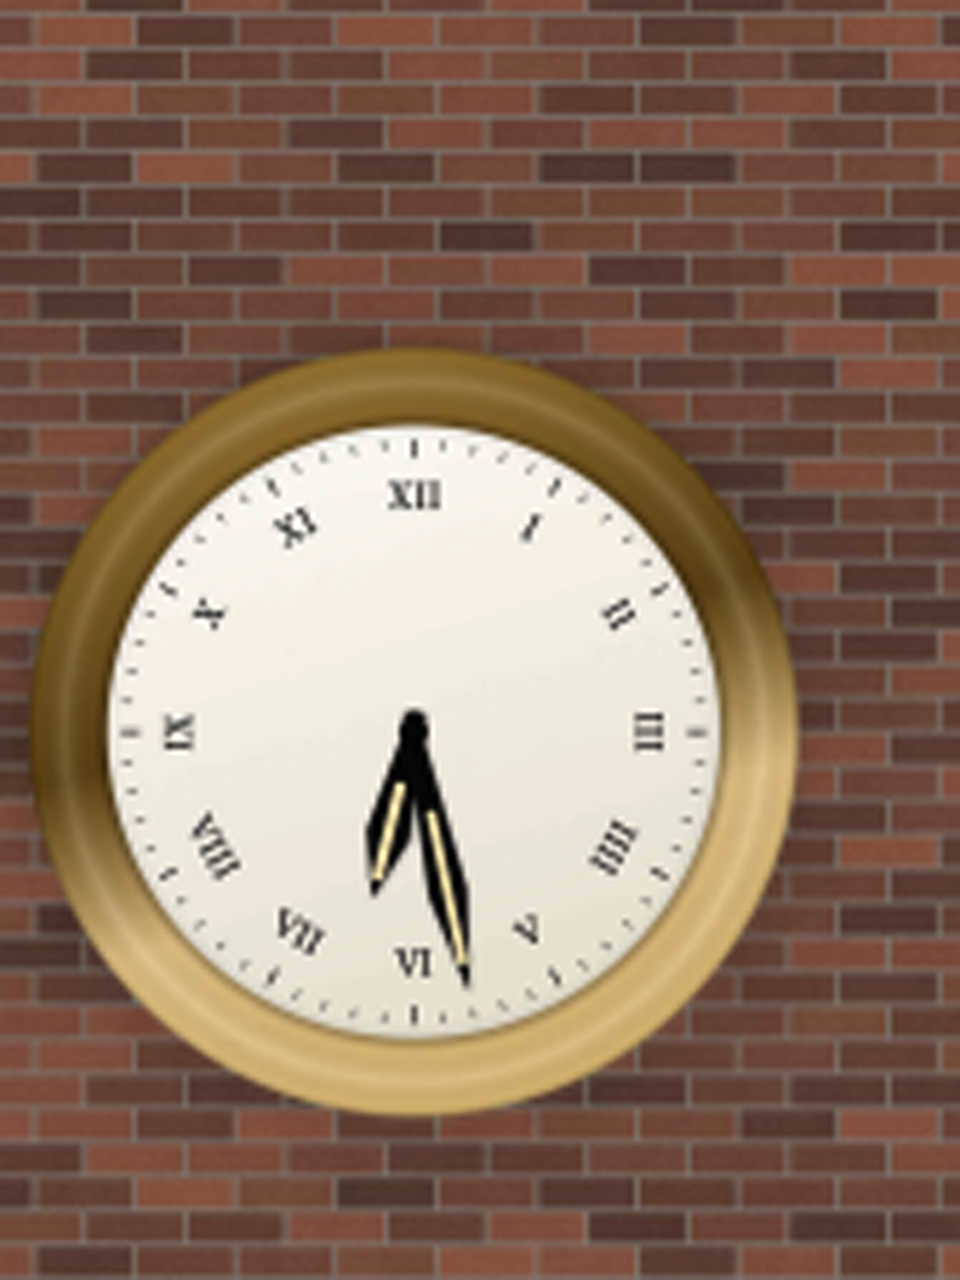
6,28
